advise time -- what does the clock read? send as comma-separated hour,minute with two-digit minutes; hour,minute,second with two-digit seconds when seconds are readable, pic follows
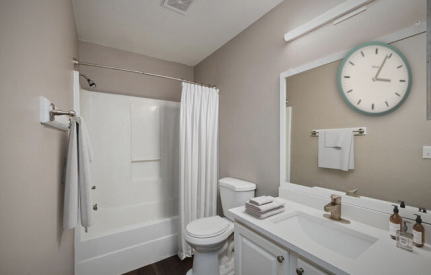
3,04
